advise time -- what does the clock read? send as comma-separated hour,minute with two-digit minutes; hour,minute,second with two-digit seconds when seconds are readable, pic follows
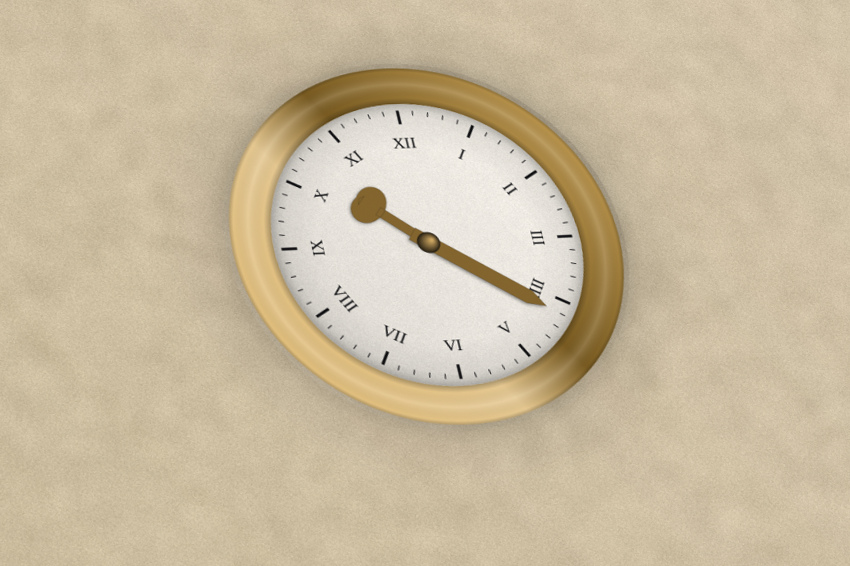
10,21
